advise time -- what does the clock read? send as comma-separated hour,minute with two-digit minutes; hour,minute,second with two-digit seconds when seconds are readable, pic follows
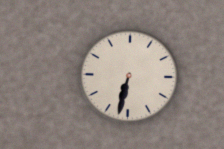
6,32
